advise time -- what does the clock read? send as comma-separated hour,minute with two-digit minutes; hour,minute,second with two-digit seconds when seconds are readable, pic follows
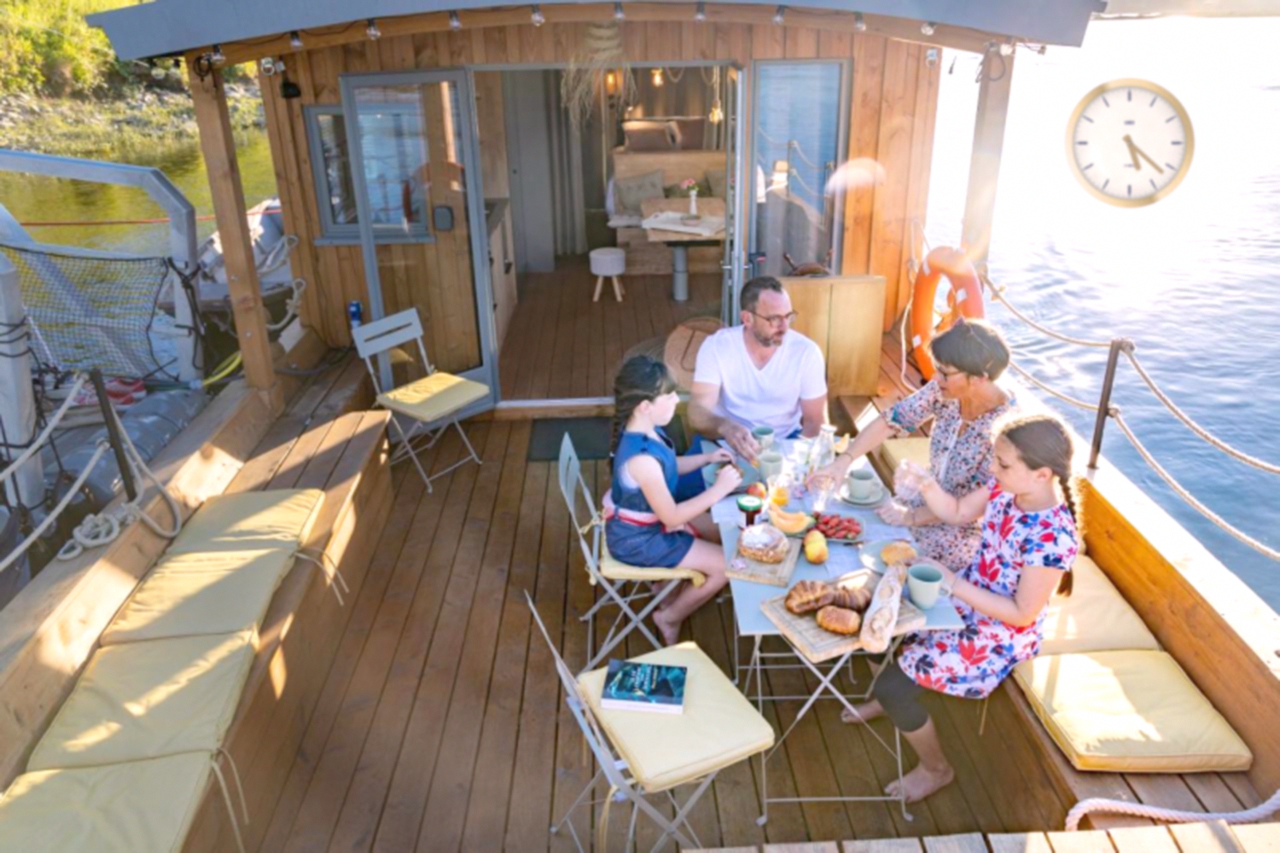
5,22
